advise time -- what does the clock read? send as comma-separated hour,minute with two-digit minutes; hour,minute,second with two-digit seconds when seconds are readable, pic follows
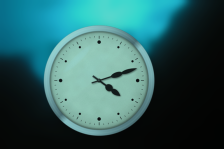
4,12
